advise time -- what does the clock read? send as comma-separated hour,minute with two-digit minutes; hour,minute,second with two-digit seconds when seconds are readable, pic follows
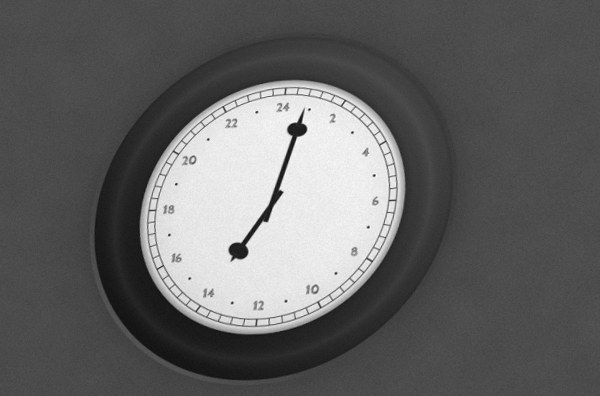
14,02
